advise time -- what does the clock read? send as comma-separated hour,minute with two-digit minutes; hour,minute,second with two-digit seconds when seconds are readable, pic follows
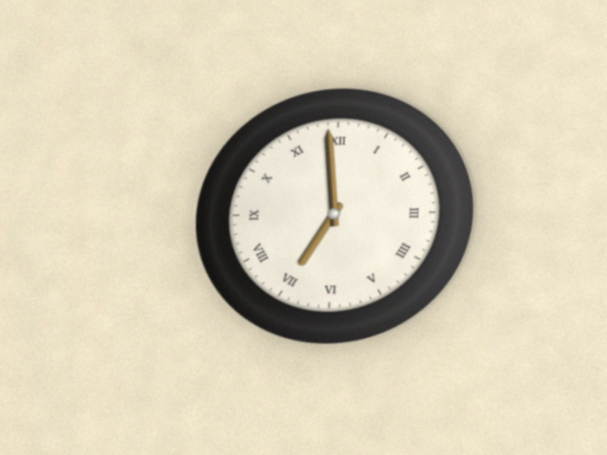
6,59
